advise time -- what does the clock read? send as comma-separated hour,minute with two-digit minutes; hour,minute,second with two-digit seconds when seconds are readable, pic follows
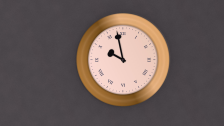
9,58
